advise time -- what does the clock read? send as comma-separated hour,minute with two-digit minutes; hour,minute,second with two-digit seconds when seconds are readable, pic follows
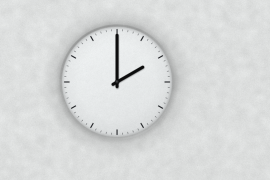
2,00
